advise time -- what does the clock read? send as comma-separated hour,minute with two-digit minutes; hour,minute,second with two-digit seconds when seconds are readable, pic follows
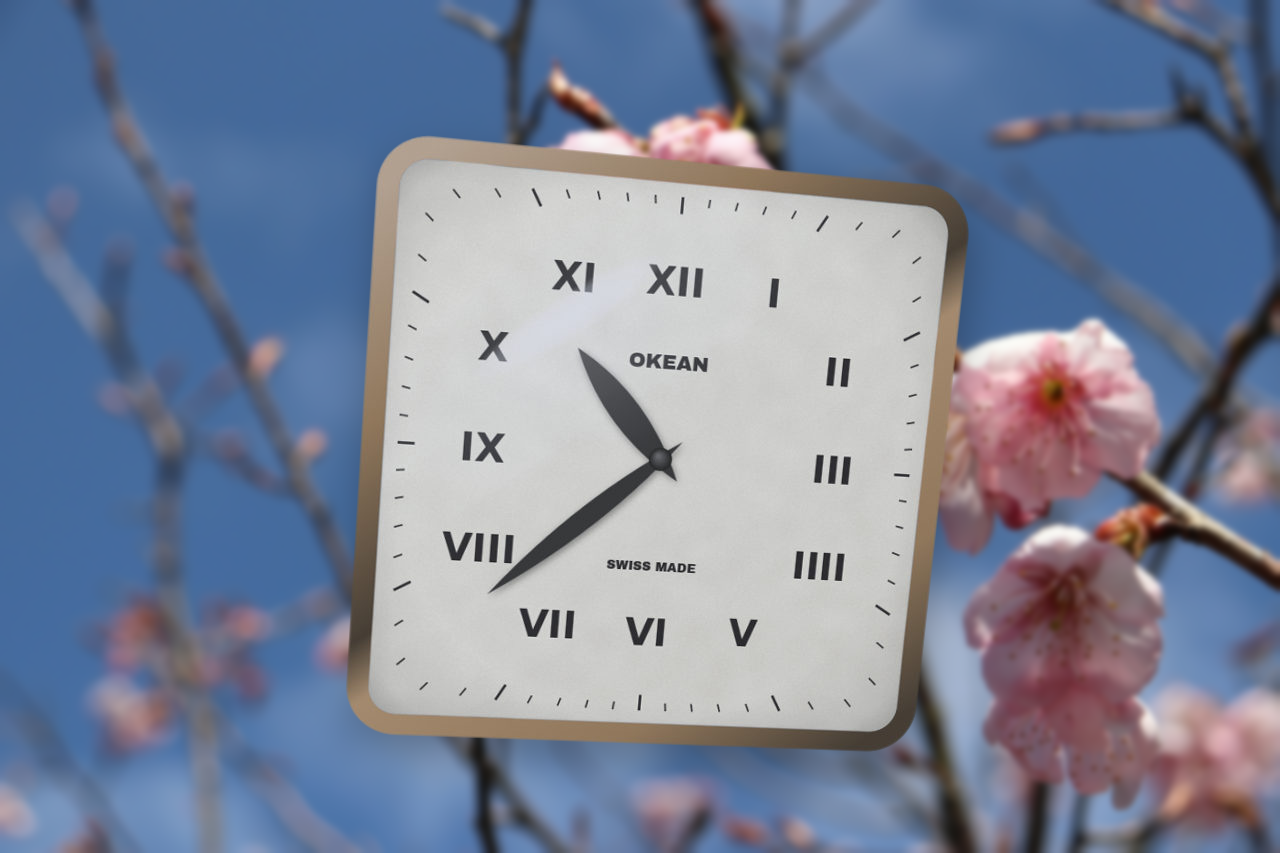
10,38
